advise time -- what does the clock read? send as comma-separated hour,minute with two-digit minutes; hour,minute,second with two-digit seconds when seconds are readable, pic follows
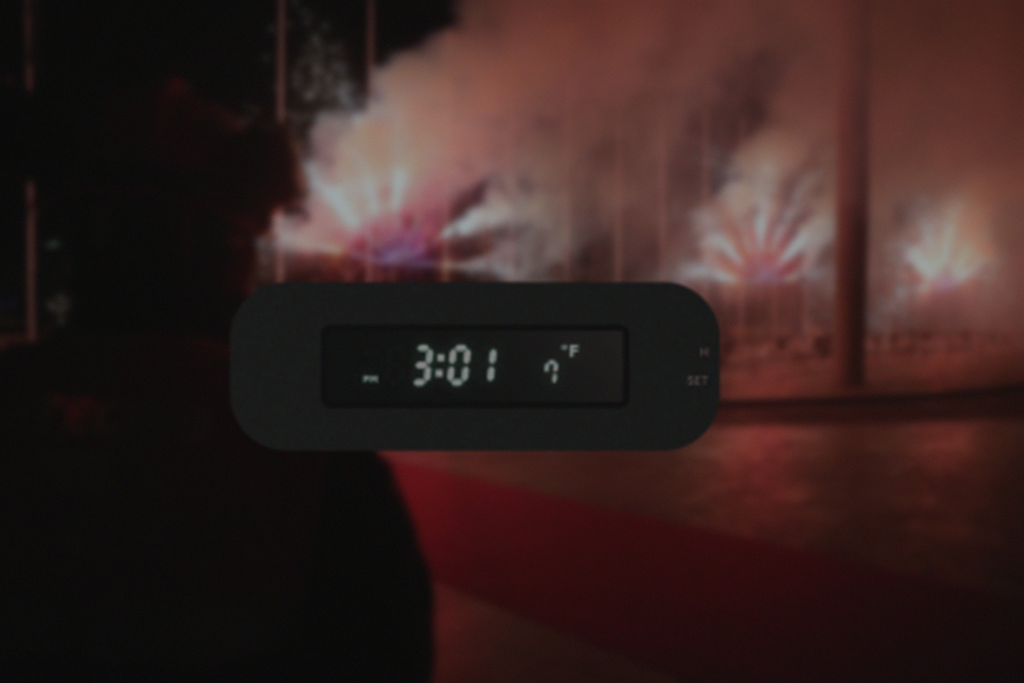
3,01
